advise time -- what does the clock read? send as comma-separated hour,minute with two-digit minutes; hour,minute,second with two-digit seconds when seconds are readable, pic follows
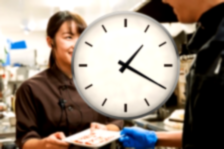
1,20
